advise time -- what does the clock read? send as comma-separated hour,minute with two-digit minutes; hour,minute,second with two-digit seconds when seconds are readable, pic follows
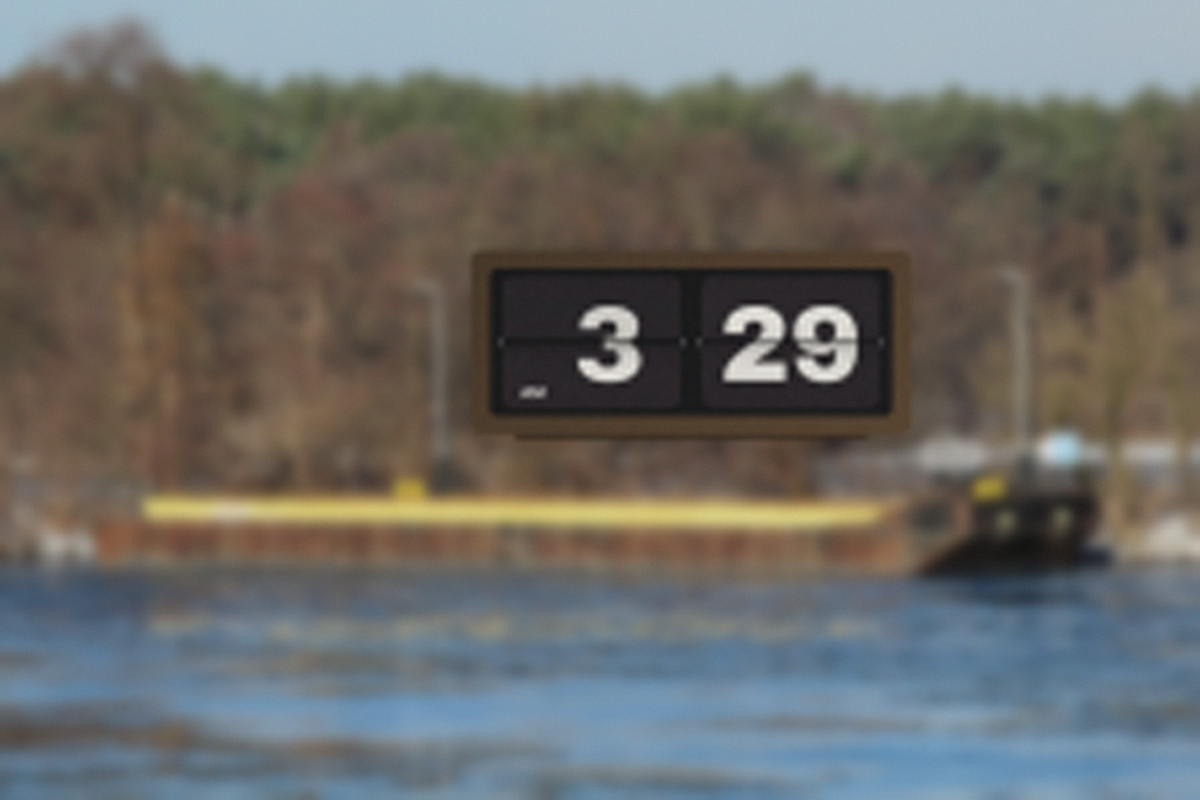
3,29
